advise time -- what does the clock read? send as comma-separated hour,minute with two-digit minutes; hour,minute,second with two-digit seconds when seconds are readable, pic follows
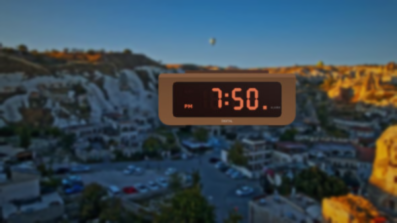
7,50
